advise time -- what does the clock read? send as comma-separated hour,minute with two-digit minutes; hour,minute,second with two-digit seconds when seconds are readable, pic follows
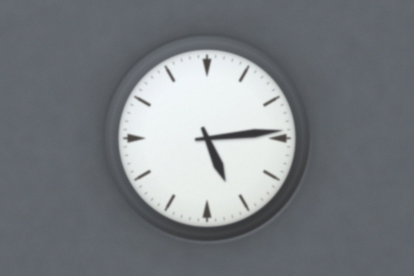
5,14
